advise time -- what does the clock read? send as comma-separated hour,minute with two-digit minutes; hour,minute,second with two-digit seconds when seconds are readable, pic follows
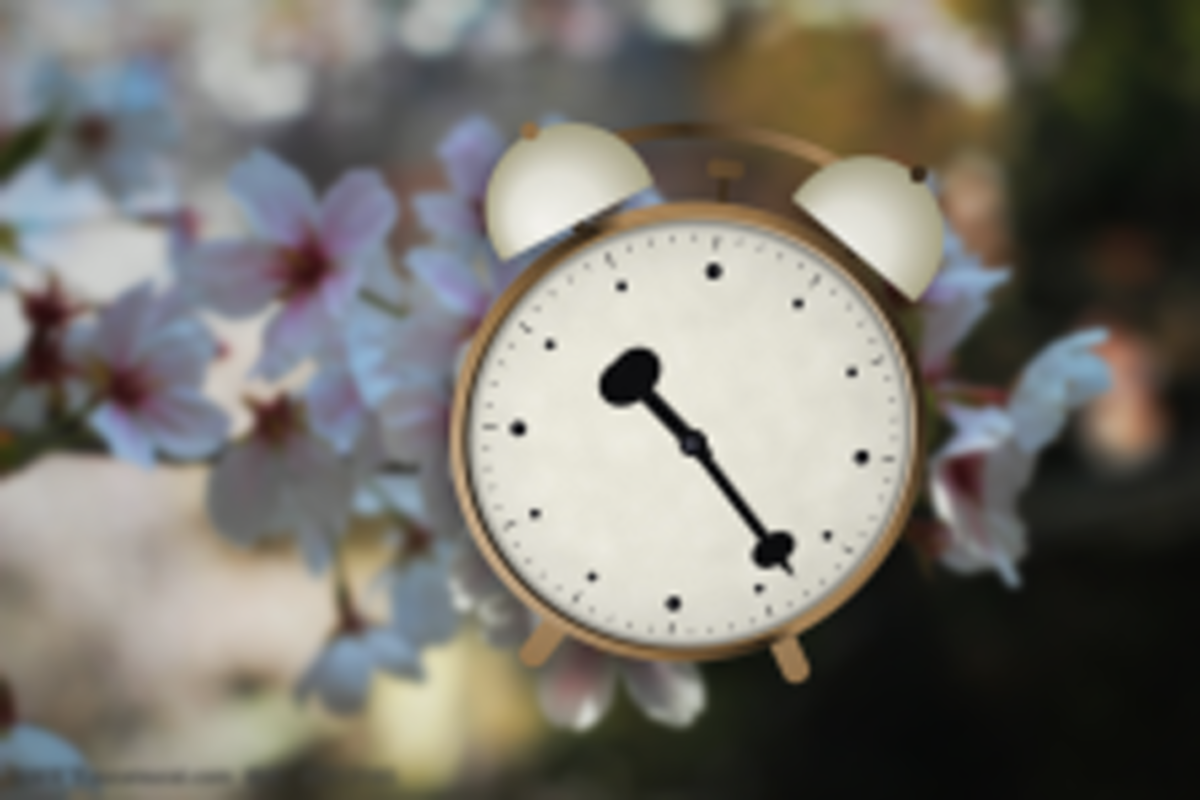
10,23
